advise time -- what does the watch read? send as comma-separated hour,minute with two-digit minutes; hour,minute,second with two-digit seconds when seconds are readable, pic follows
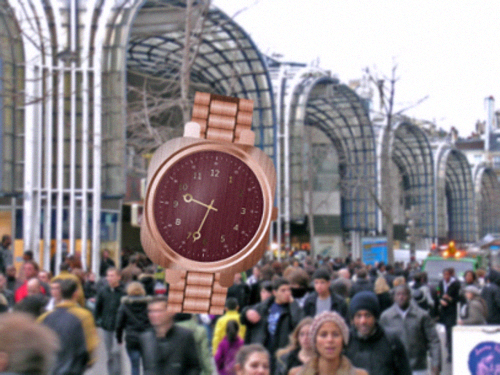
9,33
